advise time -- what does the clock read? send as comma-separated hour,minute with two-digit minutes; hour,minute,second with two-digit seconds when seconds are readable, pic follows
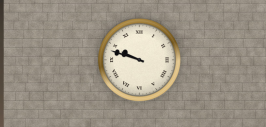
9,48
